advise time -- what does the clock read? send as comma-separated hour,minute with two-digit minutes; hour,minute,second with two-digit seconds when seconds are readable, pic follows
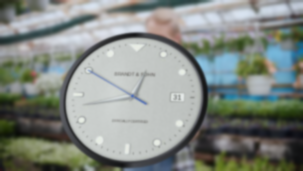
12,42,50
